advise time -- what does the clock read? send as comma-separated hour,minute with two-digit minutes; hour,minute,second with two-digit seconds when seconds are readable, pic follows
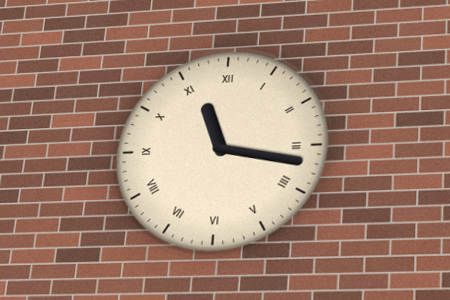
11,17
